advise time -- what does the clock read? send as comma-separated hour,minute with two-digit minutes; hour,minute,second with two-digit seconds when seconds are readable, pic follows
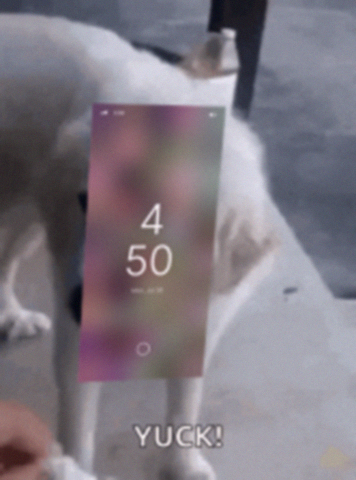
4,50
